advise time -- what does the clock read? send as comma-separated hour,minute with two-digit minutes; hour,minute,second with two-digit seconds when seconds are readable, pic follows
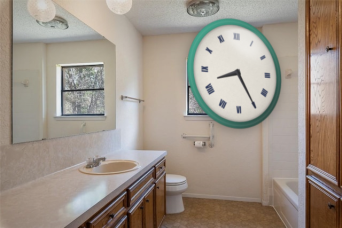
8,25
